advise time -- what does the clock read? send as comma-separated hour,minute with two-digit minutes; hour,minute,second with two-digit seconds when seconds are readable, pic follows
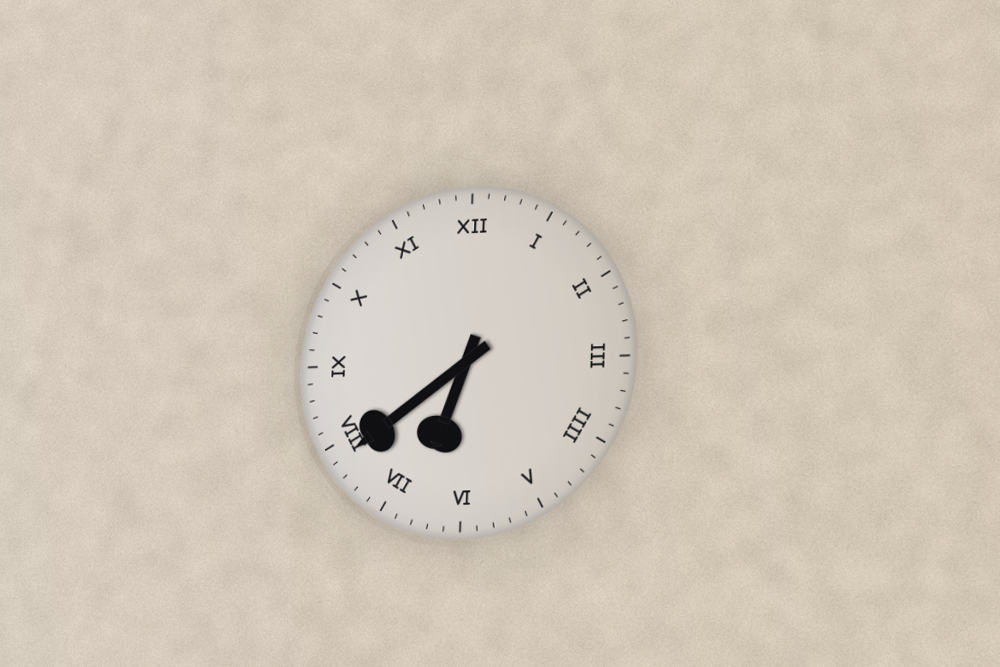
6,39
